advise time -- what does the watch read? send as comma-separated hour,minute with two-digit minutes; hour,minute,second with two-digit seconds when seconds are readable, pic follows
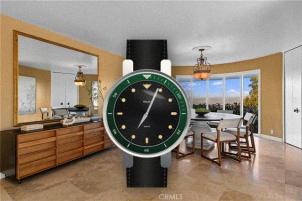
7,04
